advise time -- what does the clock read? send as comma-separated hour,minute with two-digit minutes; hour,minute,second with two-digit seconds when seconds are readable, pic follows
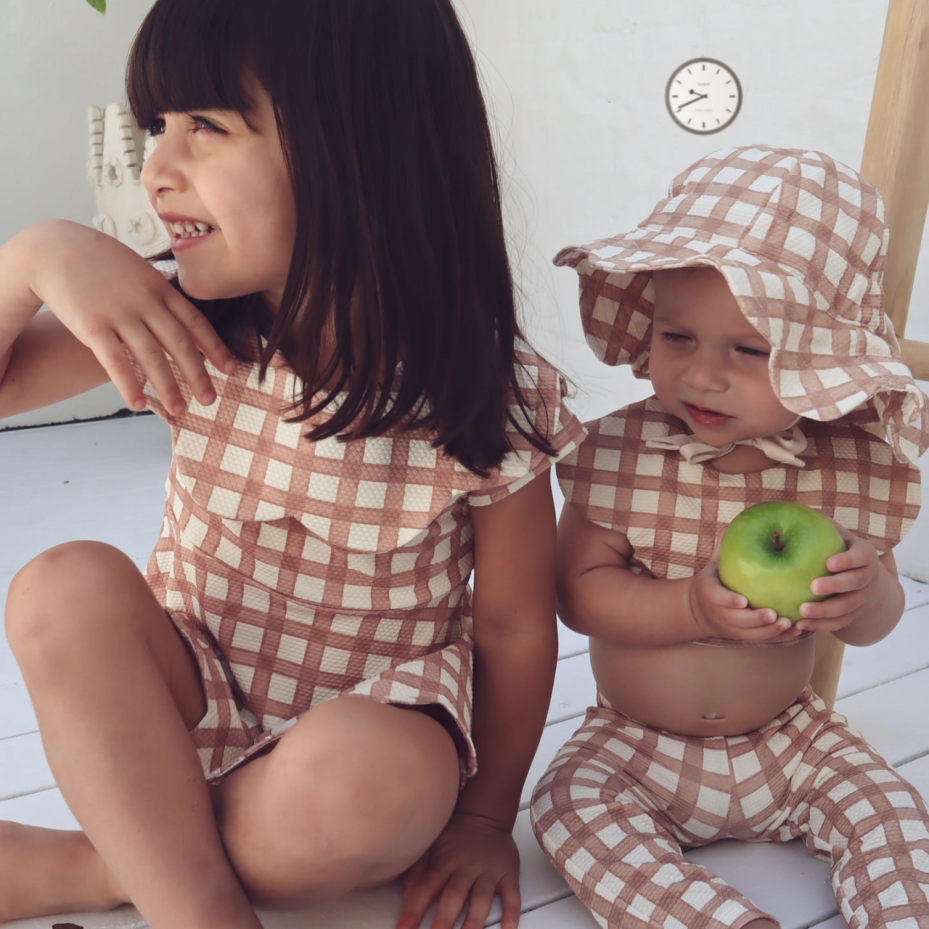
9,41
